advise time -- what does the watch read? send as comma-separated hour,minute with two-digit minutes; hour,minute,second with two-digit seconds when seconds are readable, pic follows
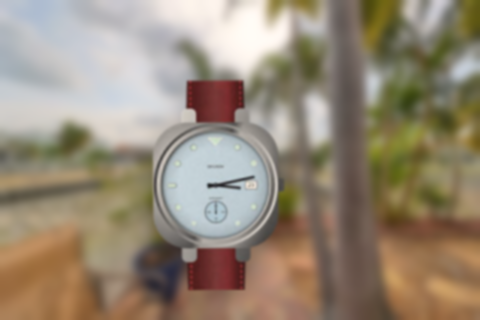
3,13
